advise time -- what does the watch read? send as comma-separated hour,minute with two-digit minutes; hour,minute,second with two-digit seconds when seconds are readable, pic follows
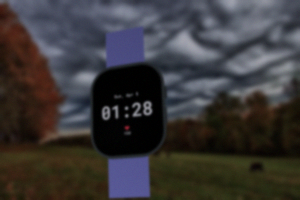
1,28
